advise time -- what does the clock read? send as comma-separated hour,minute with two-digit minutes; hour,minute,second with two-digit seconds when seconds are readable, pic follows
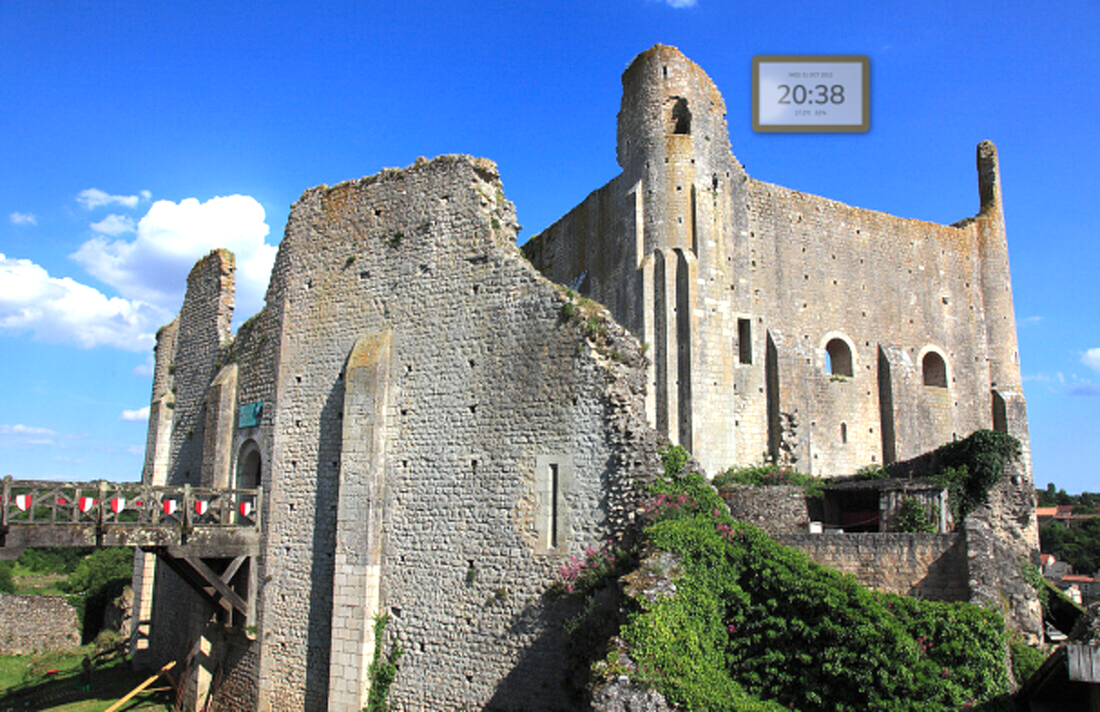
20,38
